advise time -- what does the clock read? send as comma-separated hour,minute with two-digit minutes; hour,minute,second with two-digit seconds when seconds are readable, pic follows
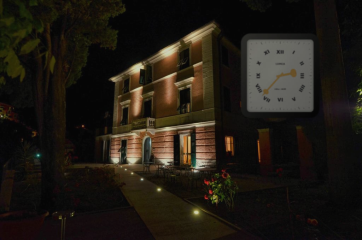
2,37
